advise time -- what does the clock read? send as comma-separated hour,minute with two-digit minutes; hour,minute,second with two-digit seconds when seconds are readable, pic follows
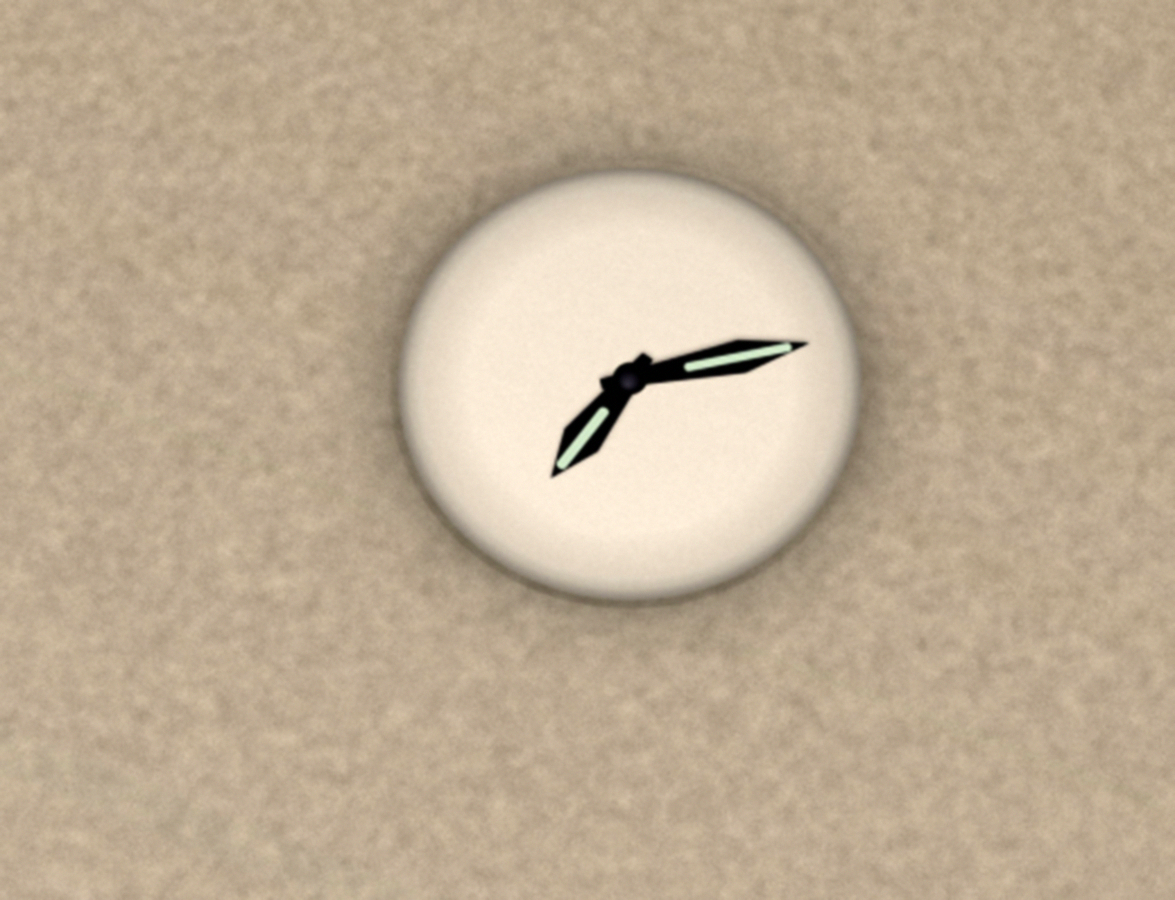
7,13
